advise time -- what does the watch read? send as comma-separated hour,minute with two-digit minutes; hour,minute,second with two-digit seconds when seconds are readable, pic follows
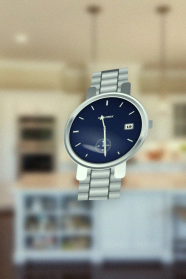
11,29
